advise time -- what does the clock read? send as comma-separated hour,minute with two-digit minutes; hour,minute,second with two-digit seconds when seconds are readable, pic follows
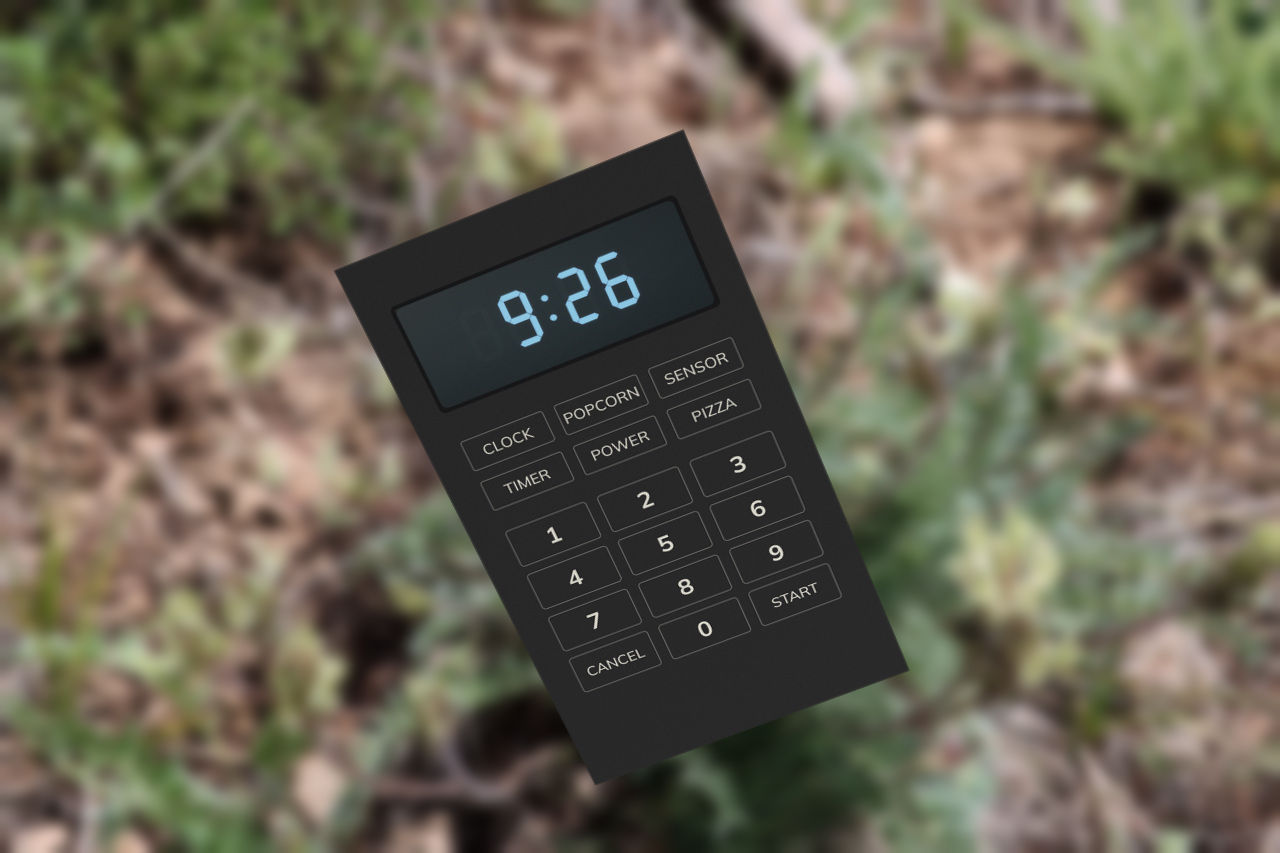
9,26
